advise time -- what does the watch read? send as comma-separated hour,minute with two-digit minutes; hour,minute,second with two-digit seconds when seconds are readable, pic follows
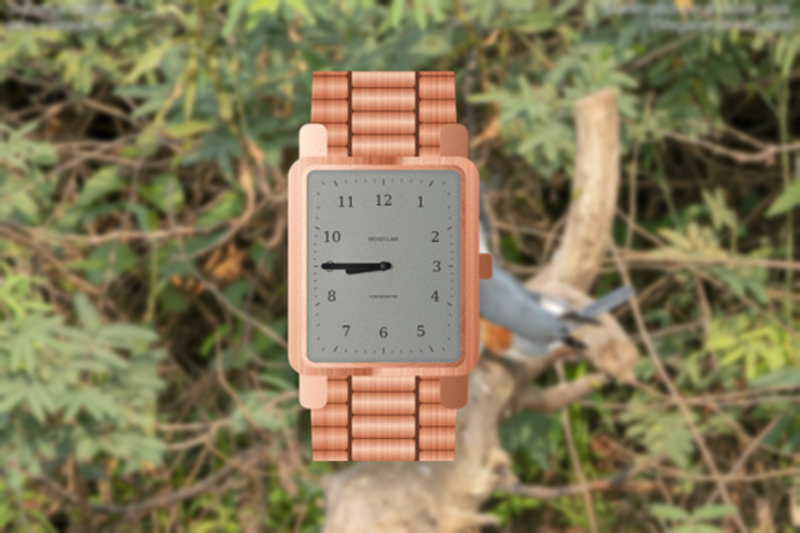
8,45
